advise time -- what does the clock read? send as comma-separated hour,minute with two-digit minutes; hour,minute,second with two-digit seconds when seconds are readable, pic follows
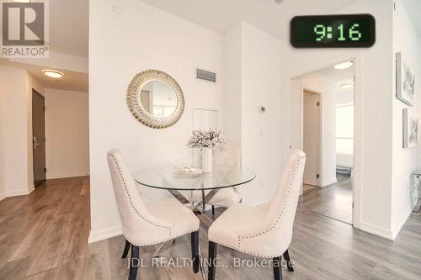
9,16
